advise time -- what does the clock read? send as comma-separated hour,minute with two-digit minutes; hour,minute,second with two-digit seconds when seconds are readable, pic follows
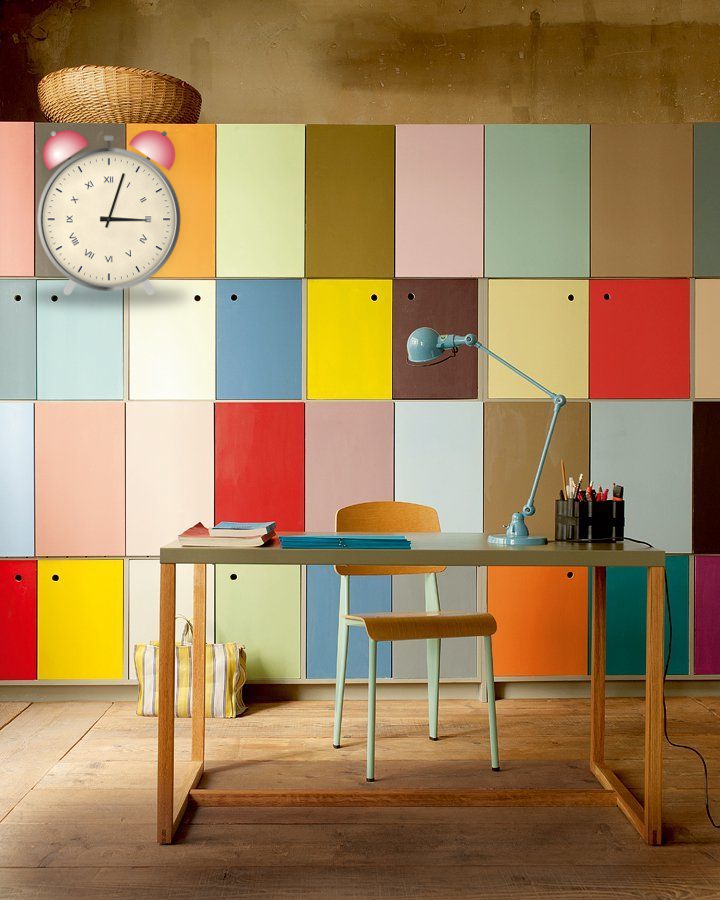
3,03
